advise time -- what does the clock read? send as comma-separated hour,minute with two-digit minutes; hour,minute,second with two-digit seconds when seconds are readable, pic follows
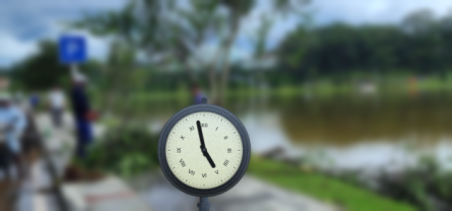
4,58
